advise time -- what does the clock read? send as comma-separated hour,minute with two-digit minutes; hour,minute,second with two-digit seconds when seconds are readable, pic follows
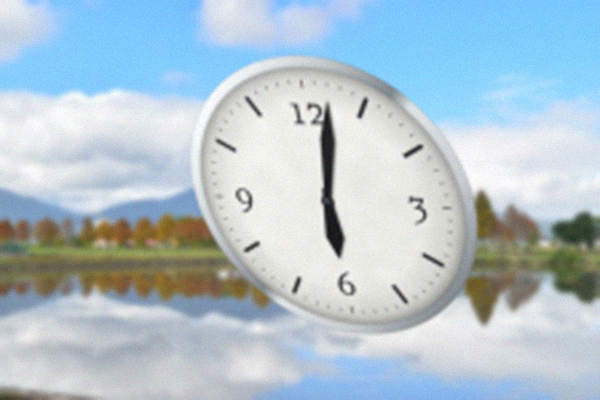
6,02
